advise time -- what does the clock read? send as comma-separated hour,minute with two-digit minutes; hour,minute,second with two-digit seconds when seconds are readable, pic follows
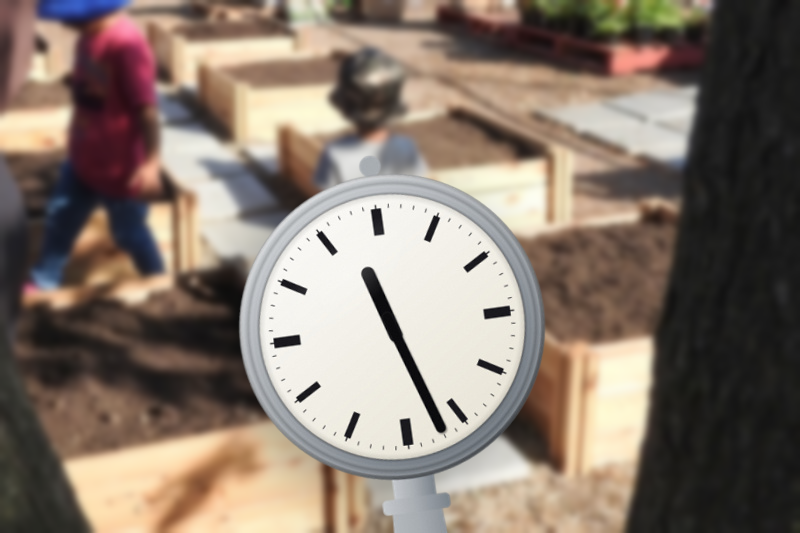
11,27
